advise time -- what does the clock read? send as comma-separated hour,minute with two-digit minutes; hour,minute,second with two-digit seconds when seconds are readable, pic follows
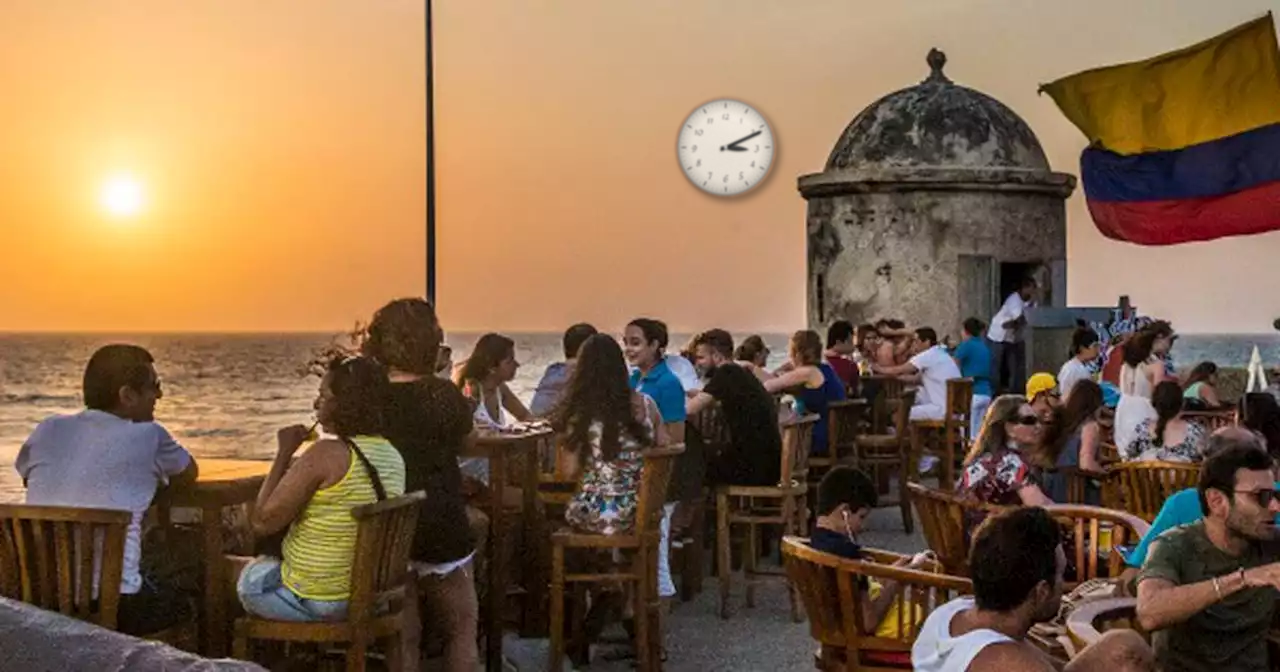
3,11
